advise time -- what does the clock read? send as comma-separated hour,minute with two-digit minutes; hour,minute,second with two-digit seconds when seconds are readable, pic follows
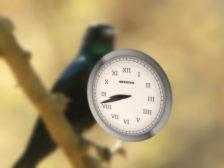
8,42
